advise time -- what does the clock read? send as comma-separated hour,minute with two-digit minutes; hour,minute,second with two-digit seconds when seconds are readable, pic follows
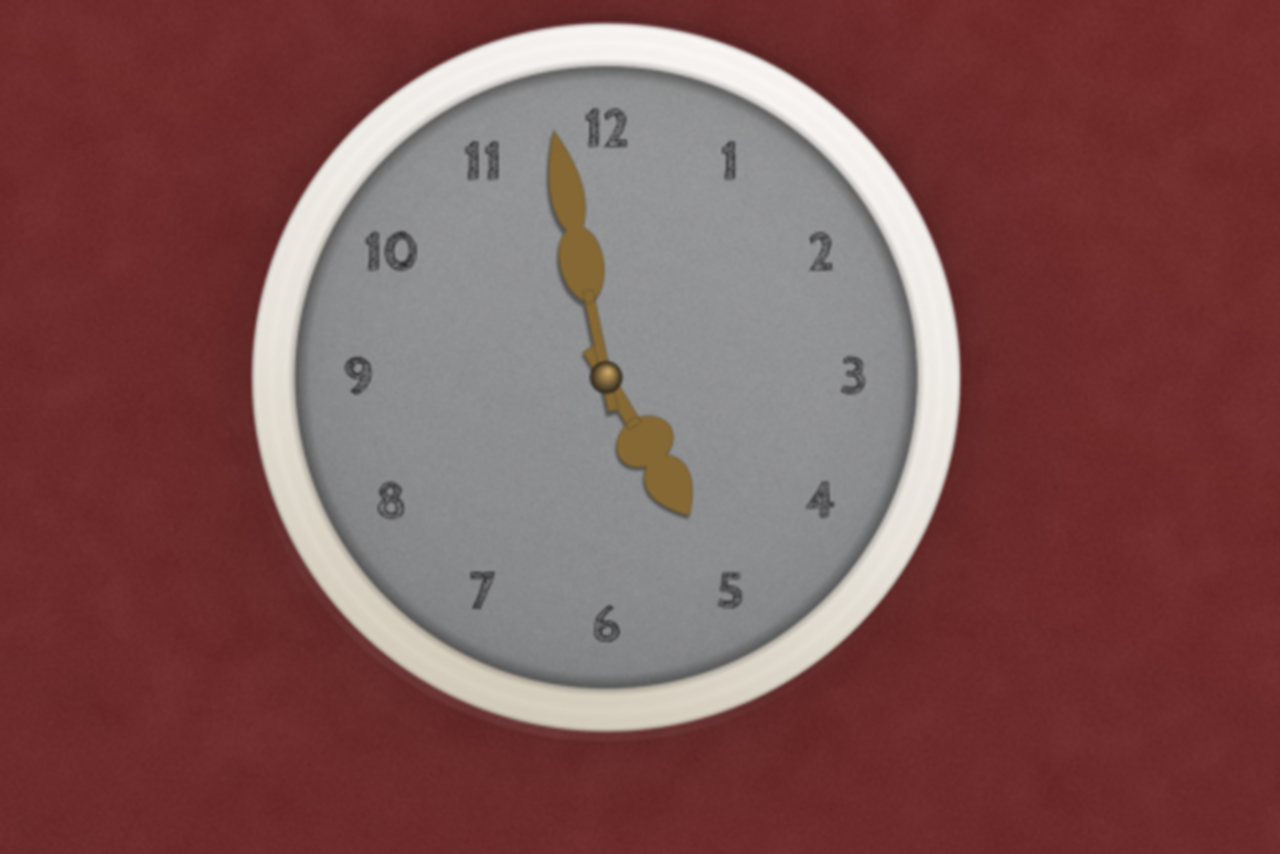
4,58
